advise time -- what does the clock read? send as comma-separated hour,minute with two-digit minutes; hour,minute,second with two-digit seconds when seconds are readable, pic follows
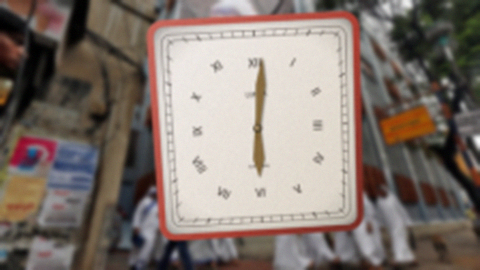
6,01
